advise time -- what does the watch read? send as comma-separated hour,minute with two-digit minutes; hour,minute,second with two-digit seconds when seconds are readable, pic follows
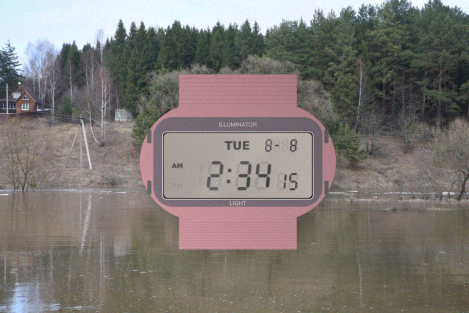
2,34,15
